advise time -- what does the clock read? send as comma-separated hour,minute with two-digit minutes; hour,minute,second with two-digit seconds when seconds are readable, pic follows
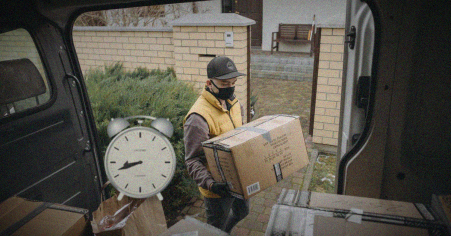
8,42
